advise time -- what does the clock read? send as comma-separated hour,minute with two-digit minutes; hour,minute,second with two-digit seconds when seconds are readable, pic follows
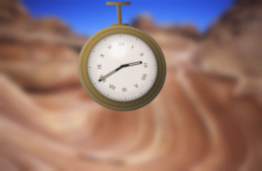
2,40
